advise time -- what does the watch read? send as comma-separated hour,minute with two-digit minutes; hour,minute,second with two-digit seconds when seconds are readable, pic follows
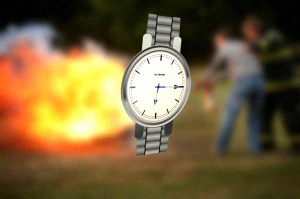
6,15
